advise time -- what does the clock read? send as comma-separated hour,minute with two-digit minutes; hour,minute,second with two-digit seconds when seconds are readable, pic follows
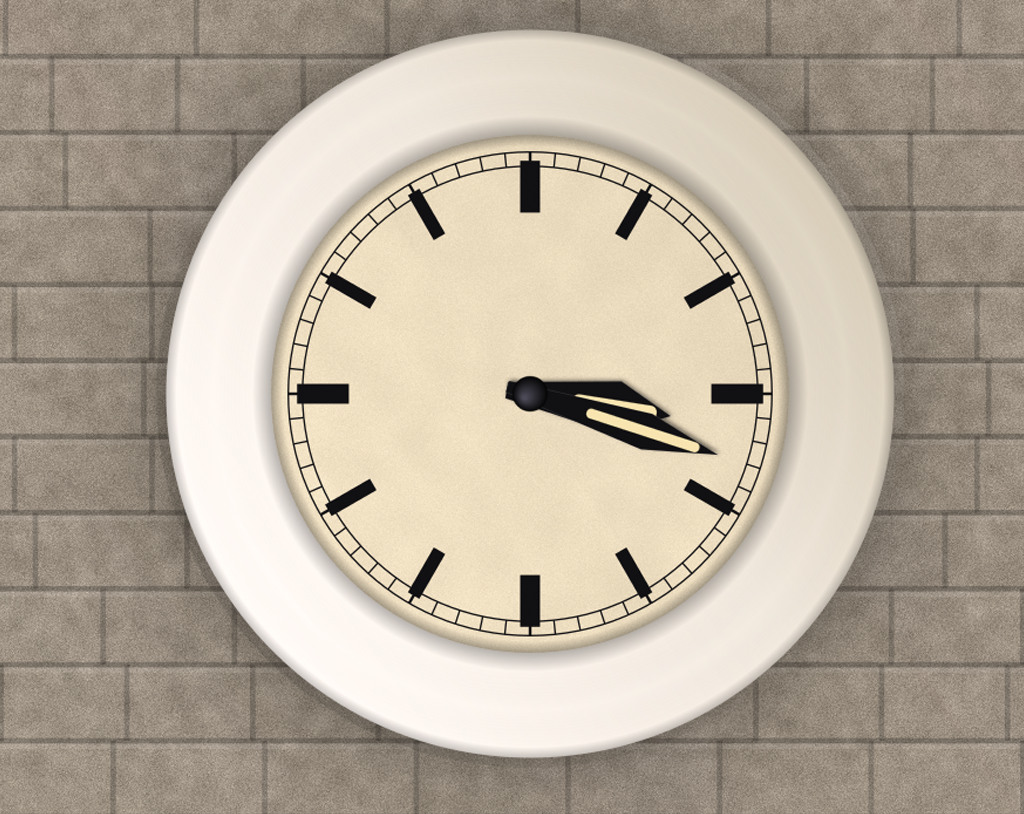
3,18
